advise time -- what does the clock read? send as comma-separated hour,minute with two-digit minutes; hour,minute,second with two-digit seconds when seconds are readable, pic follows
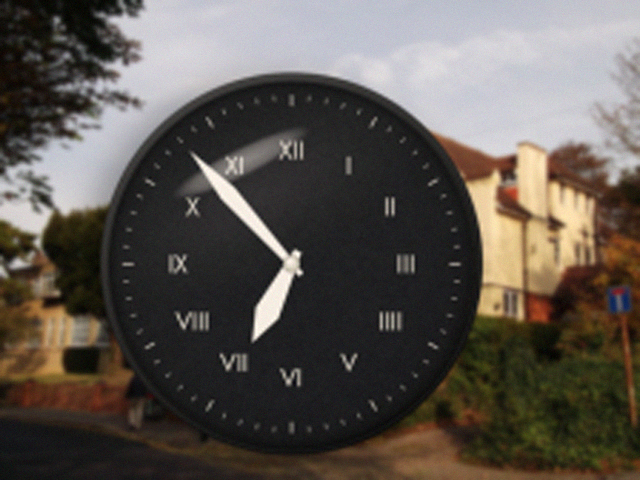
6,53
